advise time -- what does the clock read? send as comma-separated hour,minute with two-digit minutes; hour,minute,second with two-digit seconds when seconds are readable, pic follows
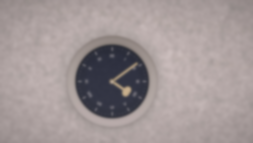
4,09
